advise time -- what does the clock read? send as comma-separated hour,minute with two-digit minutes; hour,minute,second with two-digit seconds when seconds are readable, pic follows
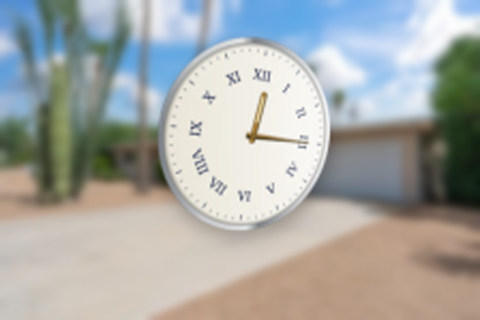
12,15
